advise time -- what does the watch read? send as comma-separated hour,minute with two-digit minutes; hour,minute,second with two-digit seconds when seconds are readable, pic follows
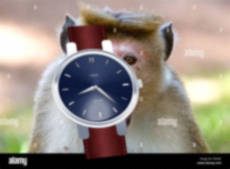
8,23
